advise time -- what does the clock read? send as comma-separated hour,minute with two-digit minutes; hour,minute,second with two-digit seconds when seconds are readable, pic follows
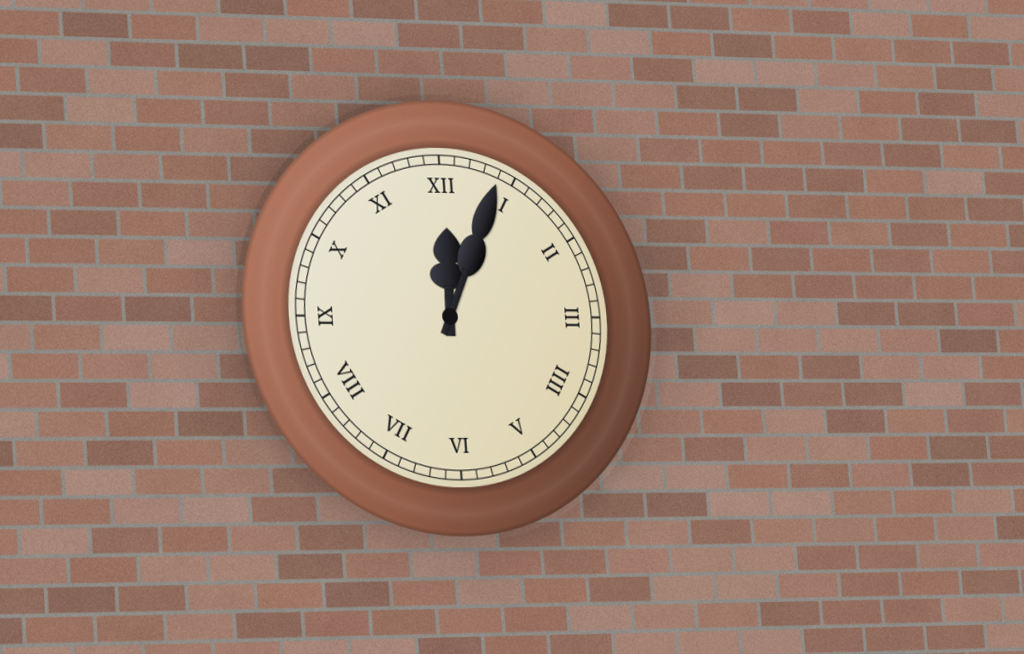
12,04
